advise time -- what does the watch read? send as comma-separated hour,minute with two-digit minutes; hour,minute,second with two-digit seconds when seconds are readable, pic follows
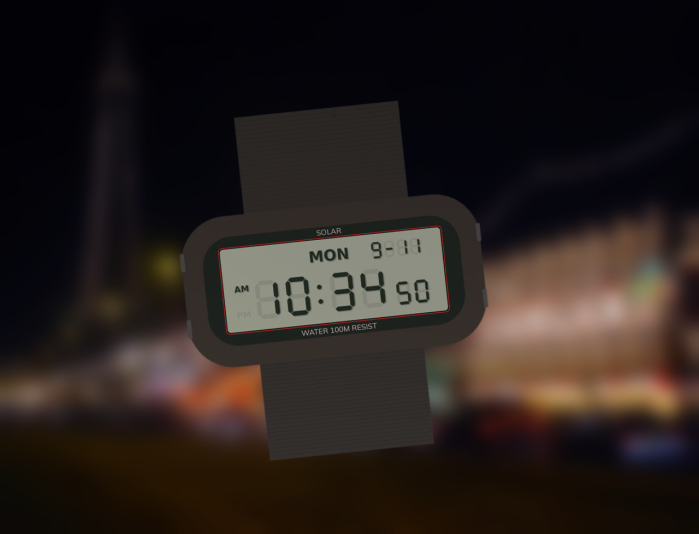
10,34,50
